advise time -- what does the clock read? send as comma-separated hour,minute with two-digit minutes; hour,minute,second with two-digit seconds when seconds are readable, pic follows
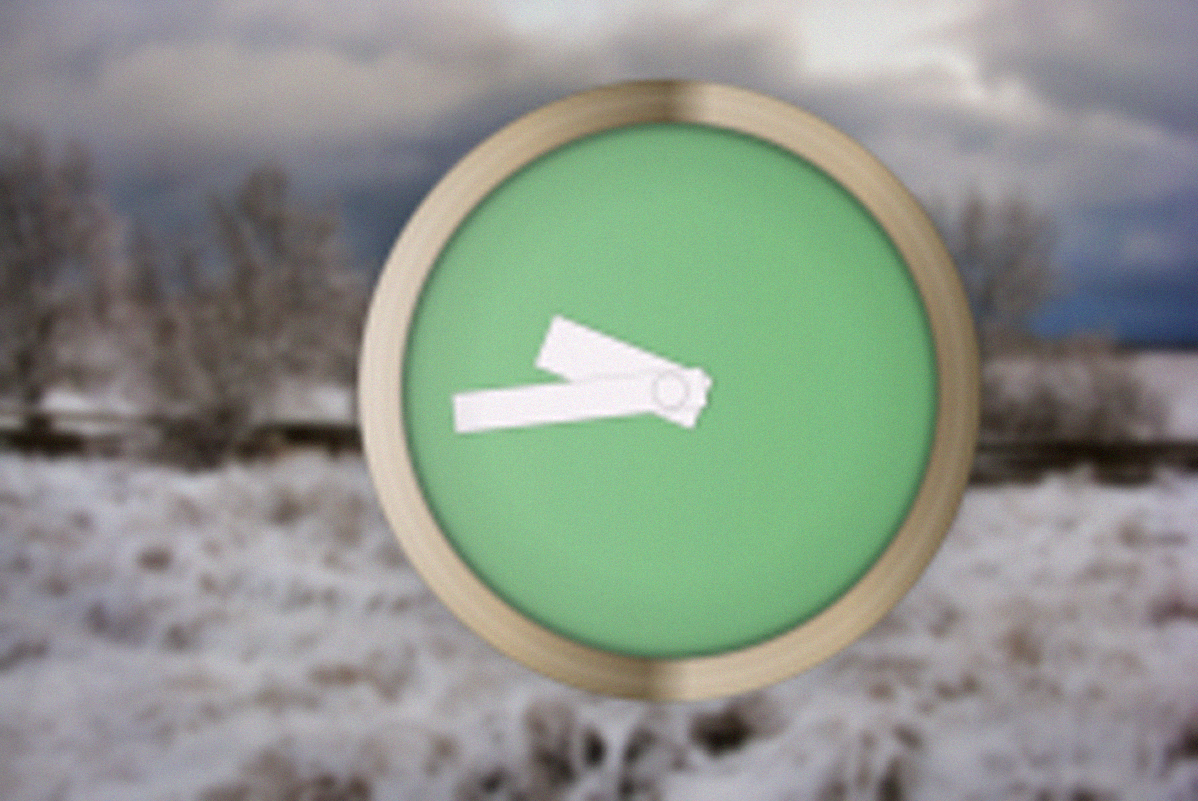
9,44
